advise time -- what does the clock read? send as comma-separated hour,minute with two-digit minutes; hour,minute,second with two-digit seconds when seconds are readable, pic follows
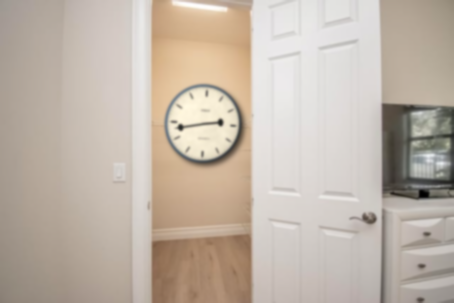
2,43
